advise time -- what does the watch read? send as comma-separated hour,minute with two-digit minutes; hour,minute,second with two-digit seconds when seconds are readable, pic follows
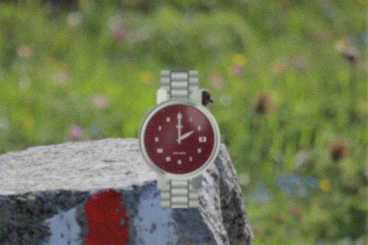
2,00
